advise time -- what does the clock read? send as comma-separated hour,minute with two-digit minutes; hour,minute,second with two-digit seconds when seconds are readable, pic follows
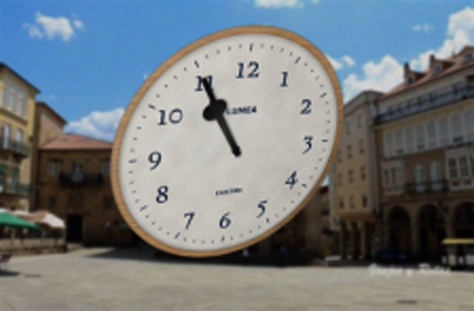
10,55
